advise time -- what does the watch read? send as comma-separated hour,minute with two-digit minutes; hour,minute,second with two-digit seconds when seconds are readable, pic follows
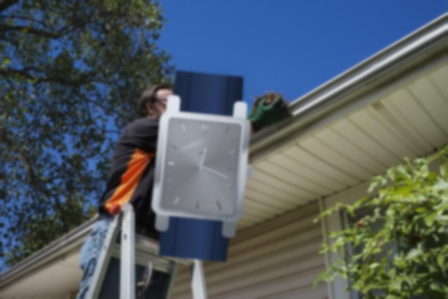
12,18
